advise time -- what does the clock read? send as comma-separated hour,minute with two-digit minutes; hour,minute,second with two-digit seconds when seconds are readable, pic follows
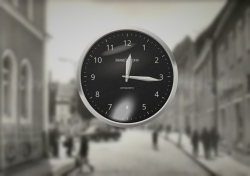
12,16
